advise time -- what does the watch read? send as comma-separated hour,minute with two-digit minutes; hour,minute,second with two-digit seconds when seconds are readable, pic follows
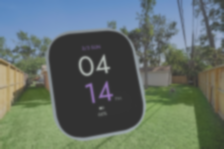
4,14
